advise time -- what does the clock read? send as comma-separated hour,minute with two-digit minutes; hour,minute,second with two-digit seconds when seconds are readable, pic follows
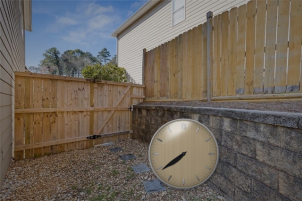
7,39
